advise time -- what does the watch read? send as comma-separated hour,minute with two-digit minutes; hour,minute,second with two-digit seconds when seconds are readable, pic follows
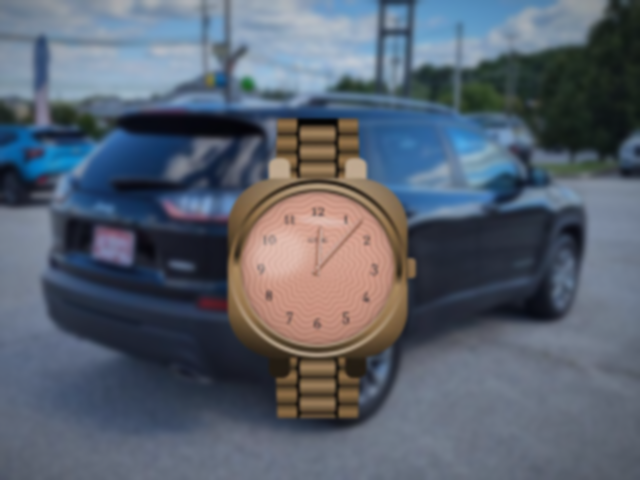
12,07
